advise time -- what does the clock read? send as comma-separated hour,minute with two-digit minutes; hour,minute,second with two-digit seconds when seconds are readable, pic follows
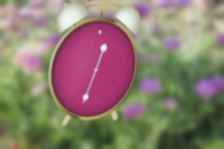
12,33
